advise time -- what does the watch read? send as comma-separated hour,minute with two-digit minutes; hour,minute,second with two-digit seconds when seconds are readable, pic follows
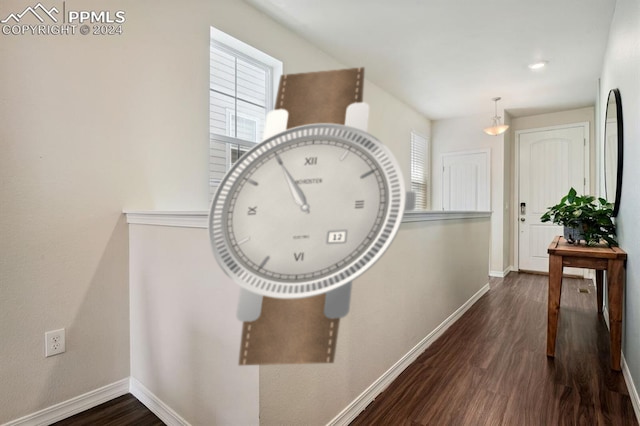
10,55
